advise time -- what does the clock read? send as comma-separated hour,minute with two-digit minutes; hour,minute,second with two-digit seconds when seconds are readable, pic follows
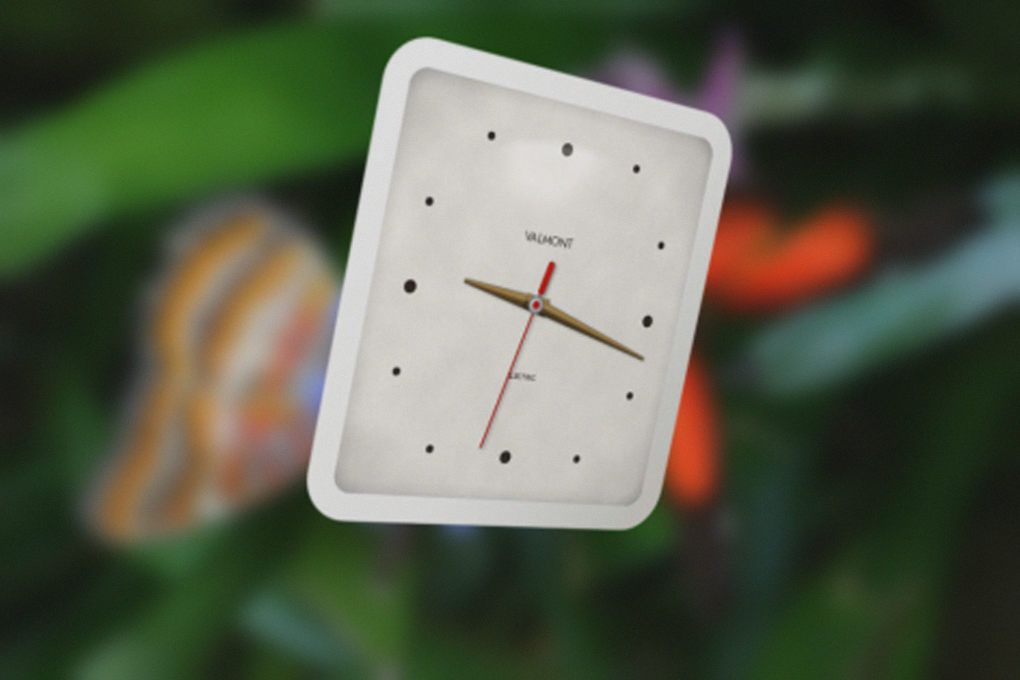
9,17,32
